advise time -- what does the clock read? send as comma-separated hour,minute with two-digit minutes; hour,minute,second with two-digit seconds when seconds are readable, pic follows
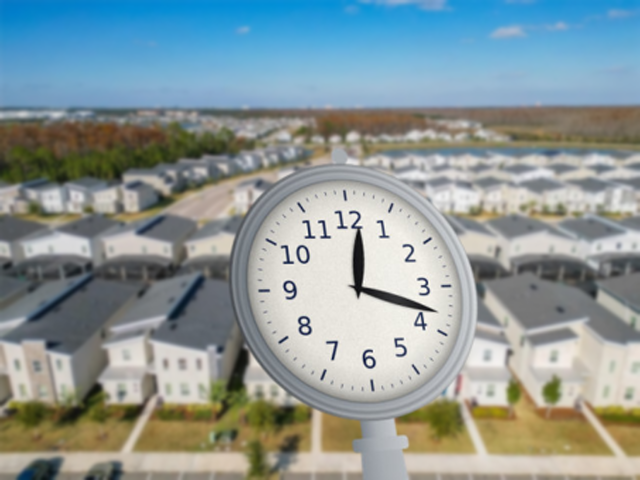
12,18
